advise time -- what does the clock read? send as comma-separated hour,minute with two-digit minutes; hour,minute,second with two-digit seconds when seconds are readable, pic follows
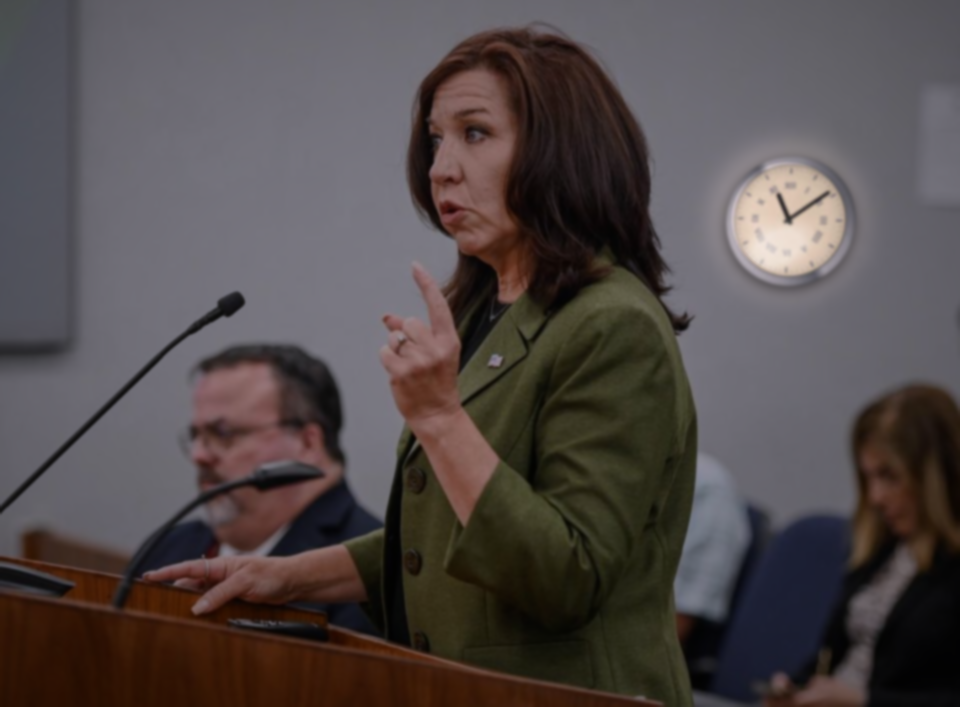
11,09
